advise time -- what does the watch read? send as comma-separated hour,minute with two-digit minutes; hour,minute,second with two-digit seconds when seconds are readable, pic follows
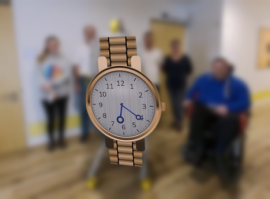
6,21
